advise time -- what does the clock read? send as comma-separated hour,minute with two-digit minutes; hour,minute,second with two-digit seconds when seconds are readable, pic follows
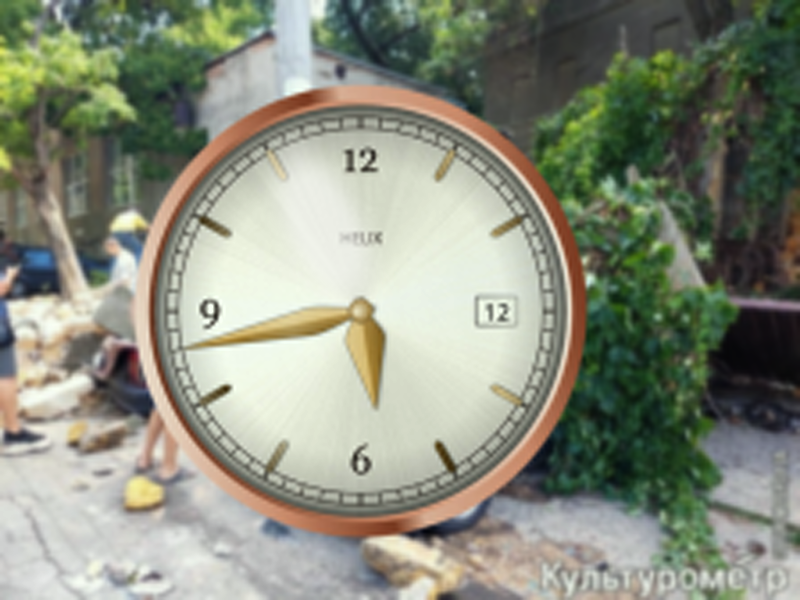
5,43
